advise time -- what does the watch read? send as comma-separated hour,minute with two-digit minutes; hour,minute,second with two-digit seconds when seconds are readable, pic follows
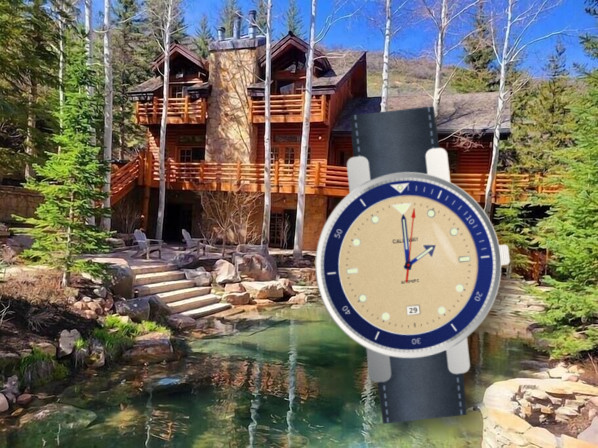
2,00,02
